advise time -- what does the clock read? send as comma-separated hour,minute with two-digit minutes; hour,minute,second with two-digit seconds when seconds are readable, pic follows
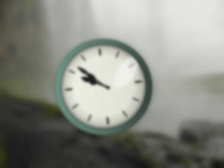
9,52
